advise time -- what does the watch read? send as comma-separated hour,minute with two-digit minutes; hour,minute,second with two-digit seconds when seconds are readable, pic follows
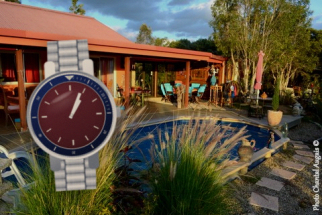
1,04
